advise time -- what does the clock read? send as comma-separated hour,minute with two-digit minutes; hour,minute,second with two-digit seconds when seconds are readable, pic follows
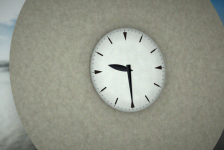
9,30
